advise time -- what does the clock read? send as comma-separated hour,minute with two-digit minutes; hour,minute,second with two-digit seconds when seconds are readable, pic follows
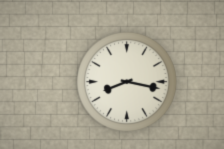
8,17
